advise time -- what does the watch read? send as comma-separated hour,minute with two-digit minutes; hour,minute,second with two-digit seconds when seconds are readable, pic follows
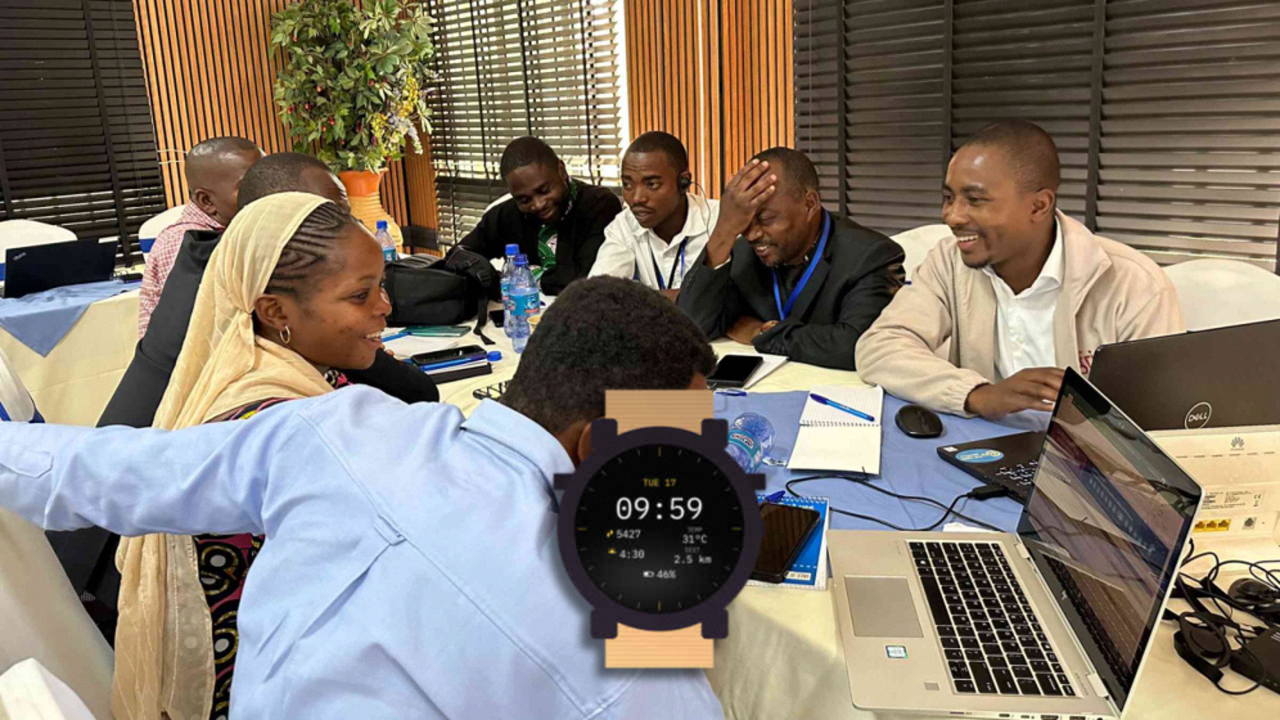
9,59
